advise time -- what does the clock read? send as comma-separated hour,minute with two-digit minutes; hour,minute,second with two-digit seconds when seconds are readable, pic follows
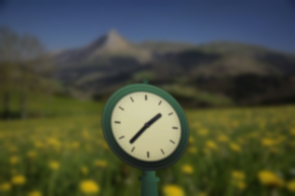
1,37
